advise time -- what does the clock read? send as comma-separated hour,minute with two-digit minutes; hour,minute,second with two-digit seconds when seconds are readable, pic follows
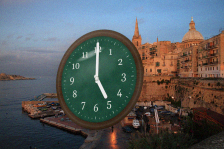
5,00
